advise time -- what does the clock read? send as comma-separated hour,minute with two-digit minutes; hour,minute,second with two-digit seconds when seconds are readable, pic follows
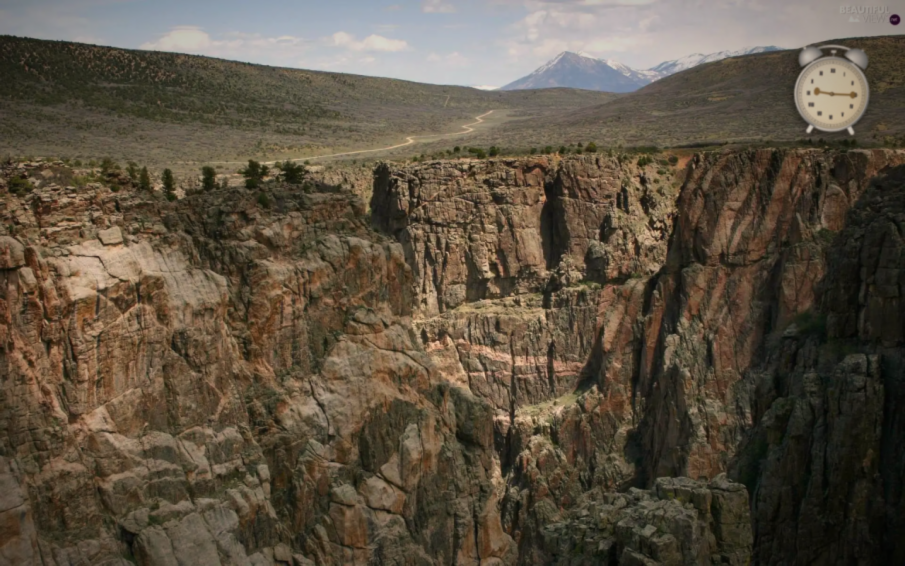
9,15
